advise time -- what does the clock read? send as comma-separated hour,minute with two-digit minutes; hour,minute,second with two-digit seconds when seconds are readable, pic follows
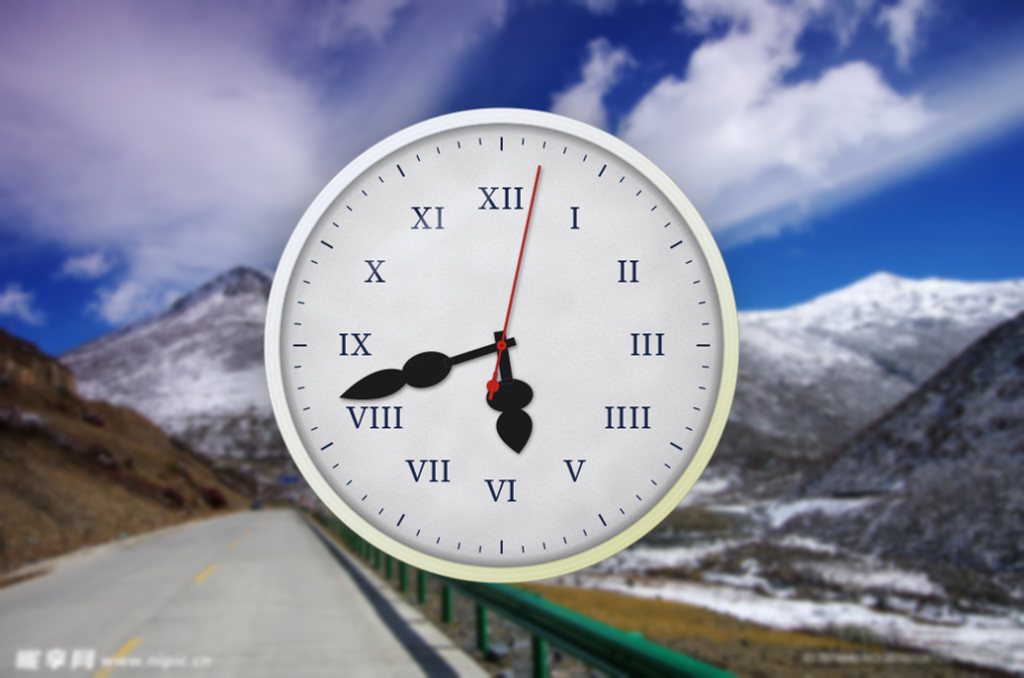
5,42,02
